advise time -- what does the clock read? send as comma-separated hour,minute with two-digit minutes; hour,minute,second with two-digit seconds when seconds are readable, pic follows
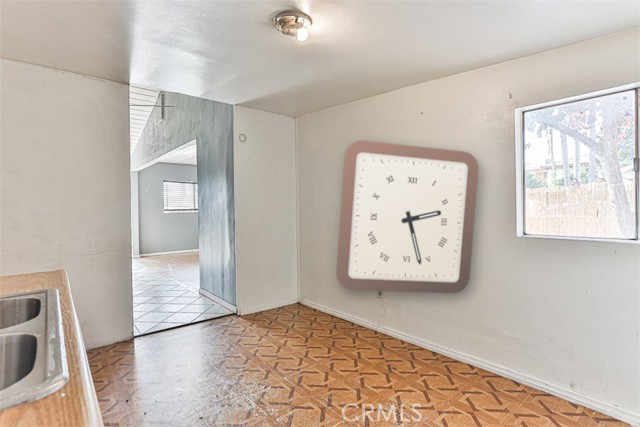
2,27
